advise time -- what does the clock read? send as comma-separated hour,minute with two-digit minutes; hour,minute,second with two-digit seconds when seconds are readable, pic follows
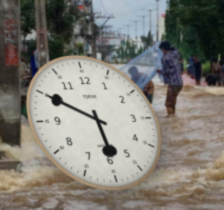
5,50
